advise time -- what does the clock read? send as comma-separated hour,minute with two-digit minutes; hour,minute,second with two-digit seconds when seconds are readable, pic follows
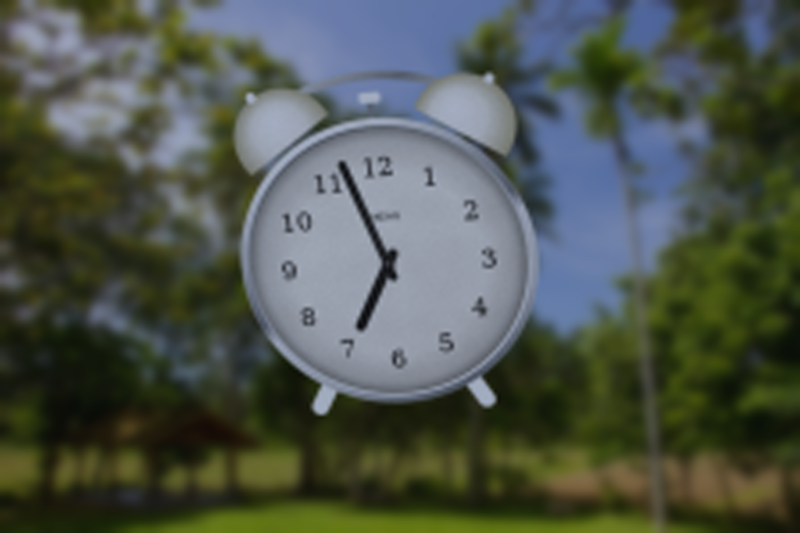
6,57
